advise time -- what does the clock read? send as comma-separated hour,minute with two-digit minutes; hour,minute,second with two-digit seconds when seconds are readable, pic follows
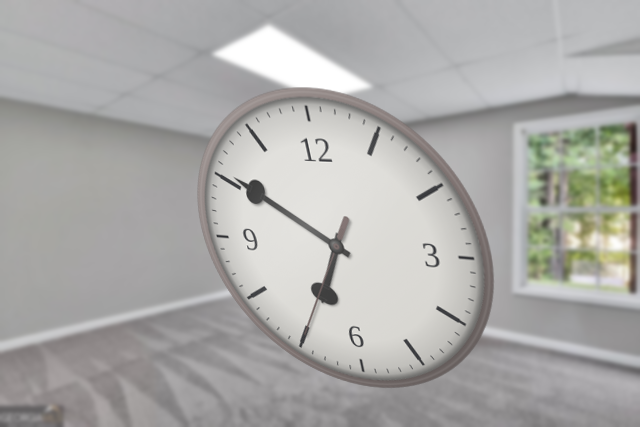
6,50,35
